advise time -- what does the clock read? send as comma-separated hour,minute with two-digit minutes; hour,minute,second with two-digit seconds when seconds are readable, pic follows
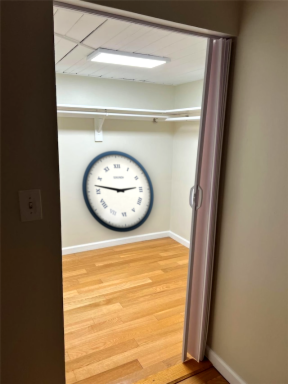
2,47
